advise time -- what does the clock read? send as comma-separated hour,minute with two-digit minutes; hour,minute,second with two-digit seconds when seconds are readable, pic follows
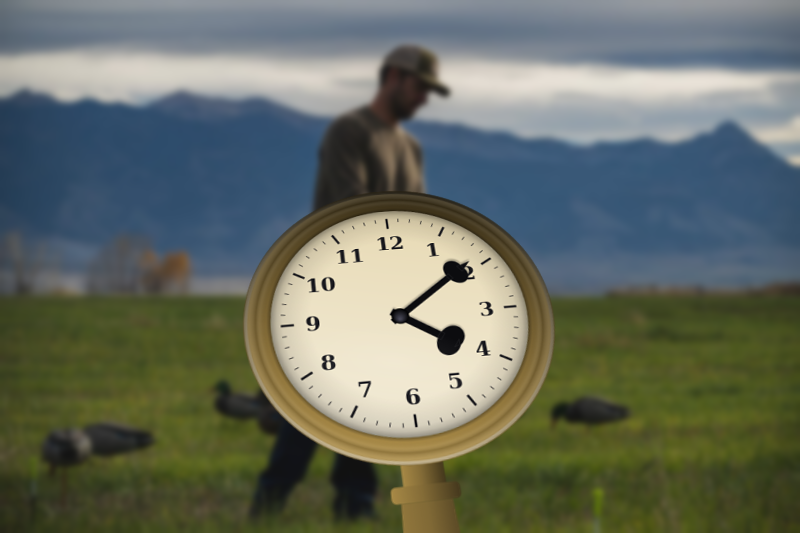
4,09
